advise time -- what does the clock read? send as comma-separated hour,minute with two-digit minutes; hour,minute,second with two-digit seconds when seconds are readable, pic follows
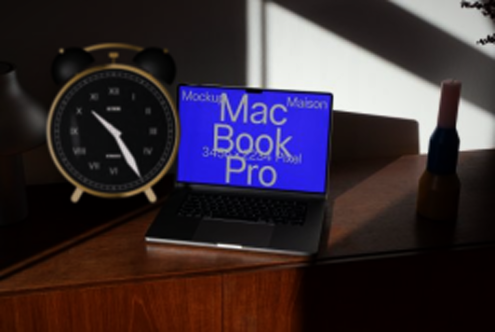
10,25
